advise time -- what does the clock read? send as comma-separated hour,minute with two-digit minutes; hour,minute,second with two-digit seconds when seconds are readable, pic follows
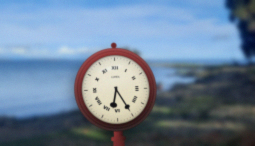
6,25
